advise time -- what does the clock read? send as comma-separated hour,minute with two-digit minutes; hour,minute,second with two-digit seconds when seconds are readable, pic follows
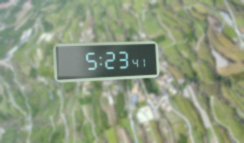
5,23,41
